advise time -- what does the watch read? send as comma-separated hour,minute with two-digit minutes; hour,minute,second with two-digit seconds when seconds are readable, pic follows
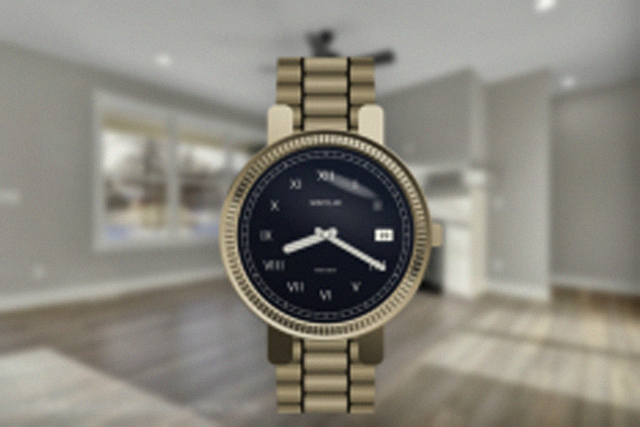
8,20
